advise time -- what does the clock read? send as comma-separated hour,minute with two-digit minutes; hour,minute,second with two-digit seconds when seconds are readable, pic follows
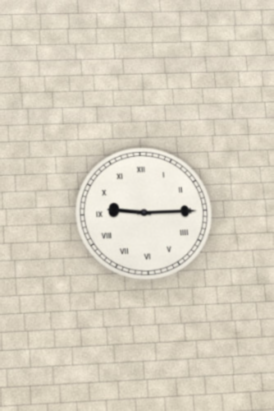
9,15
